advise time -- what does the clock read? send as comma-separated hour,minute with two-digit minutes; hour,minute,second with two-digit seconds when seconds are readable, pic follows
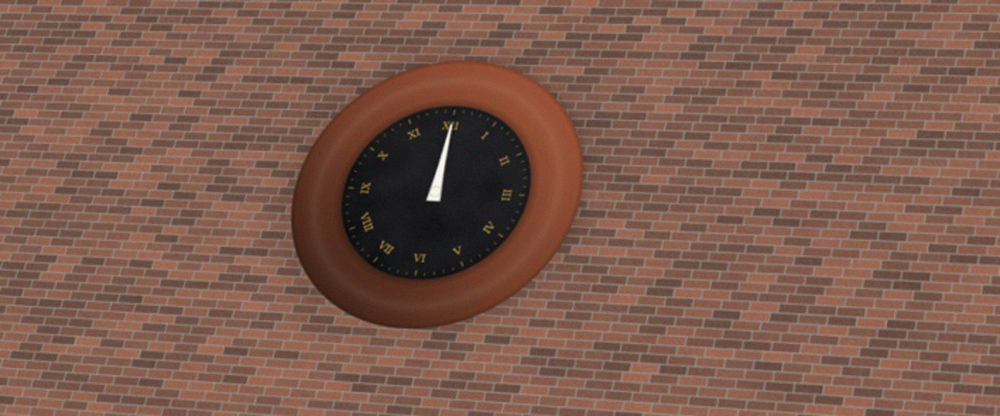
12,00
